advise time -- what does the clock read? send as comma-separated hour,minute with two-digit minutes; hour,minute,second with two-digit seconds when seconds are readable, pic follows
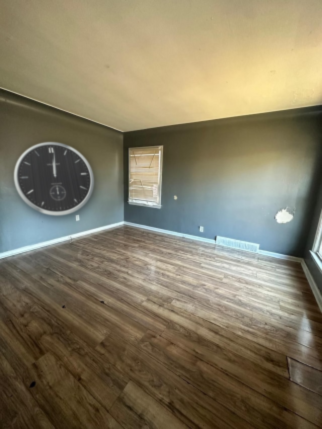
12,01
